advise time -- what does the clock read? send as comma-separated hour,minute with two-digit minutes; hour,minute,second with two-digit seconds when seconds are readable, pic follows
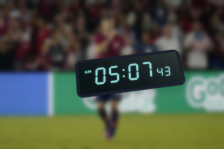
5,07,43
